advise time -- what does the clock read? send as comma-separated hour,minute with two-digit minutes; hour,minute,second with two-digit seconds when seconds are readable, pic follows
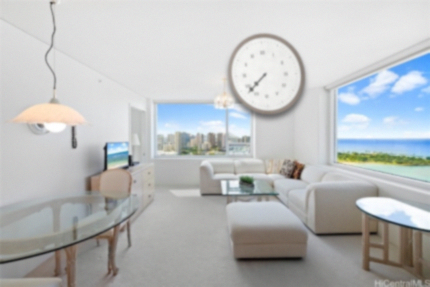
7,38
